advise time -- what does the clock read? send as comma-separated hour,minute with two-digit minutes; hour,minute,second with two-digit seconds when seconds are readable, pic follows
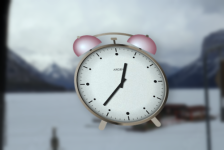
12,37
